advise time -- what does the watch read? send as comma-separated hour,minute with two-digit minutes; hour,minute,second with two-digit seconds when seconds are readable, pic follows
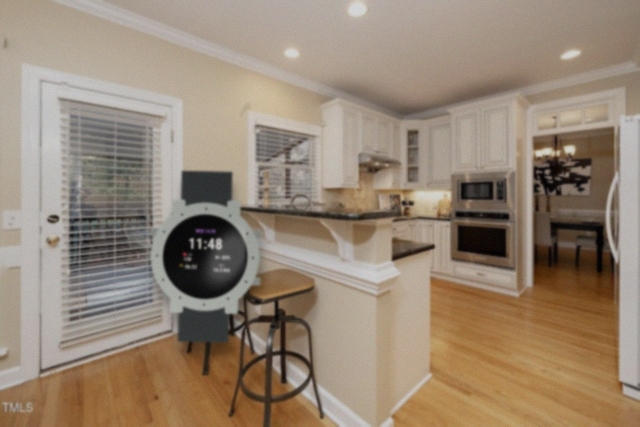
11,48
